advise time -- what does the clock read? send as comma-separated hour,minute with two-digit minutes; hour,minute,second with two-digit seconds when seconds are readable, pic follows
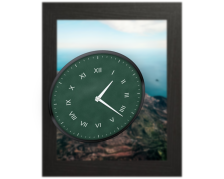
1,22
